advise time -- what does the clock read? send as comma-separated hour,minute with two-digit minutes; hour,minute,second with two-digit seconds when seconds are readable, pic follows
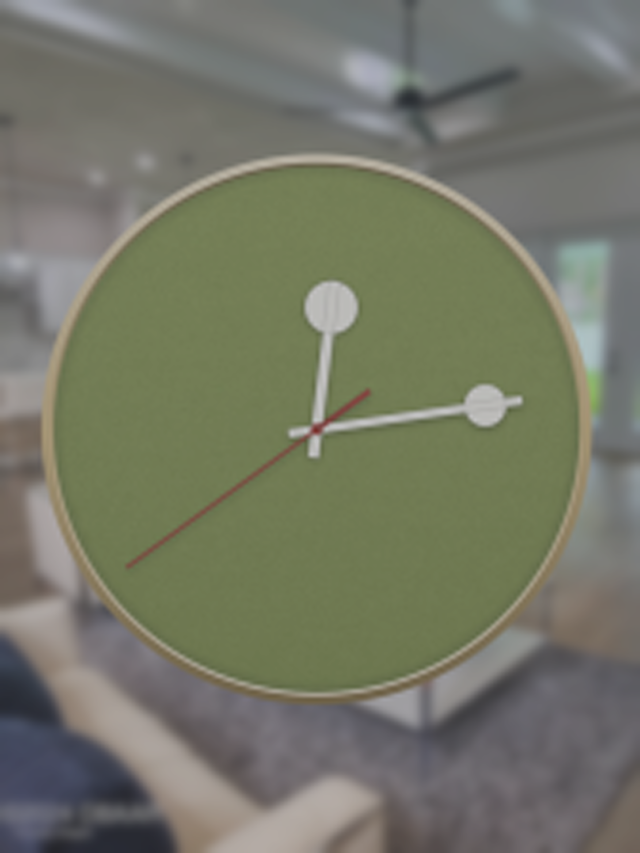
12,13,39
